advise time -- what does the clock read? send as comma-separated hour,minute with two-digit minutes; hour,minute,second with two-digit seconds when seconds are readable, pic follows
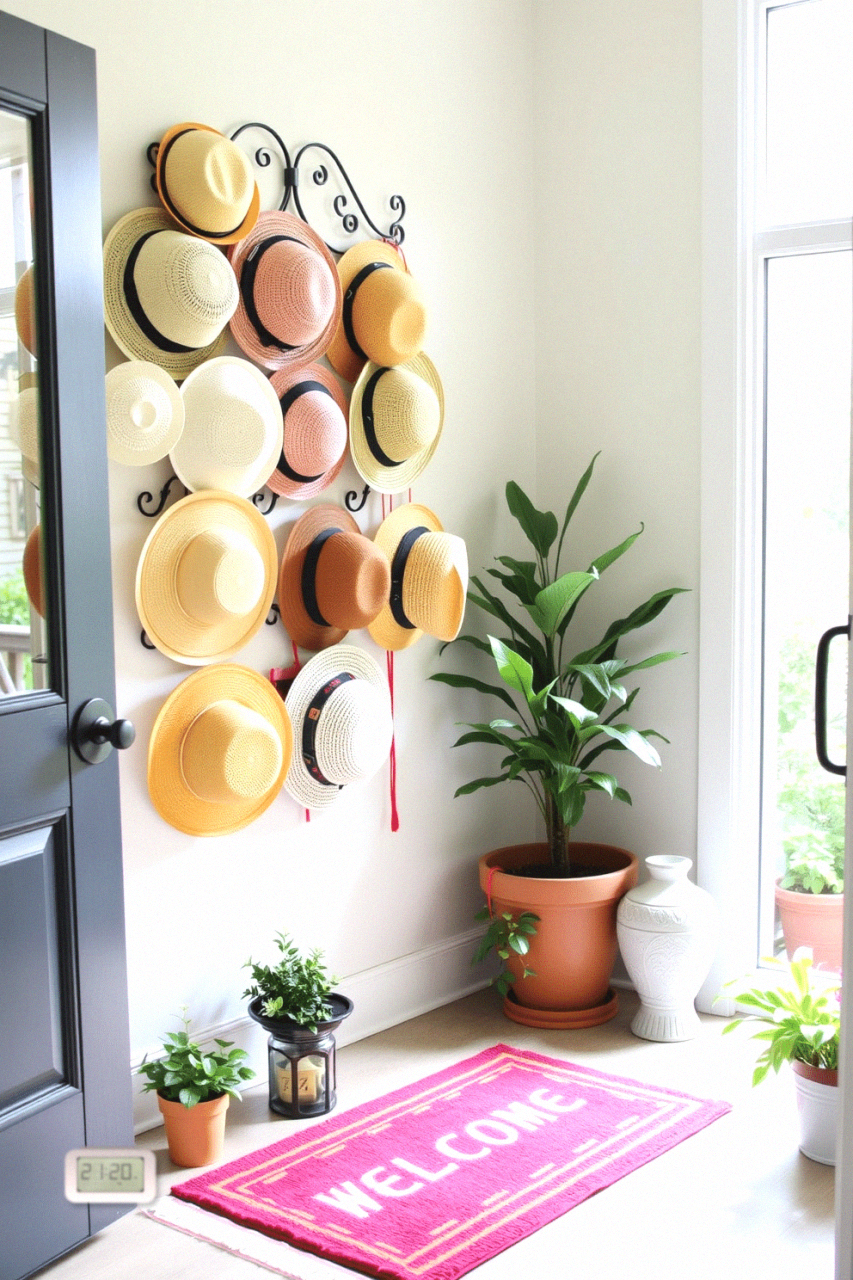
21,20
